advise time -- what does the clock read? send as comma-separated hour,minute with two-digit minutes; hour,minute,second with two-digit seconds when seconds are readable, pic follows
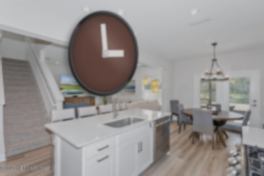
2,59
